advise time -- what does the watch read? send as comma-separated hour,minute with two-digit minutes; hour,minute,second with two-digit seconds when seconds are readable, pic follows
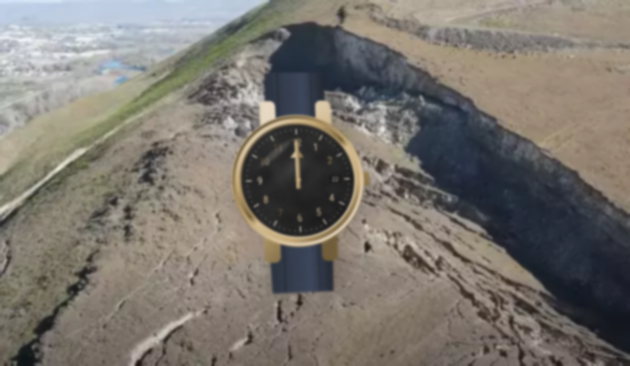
12,00
